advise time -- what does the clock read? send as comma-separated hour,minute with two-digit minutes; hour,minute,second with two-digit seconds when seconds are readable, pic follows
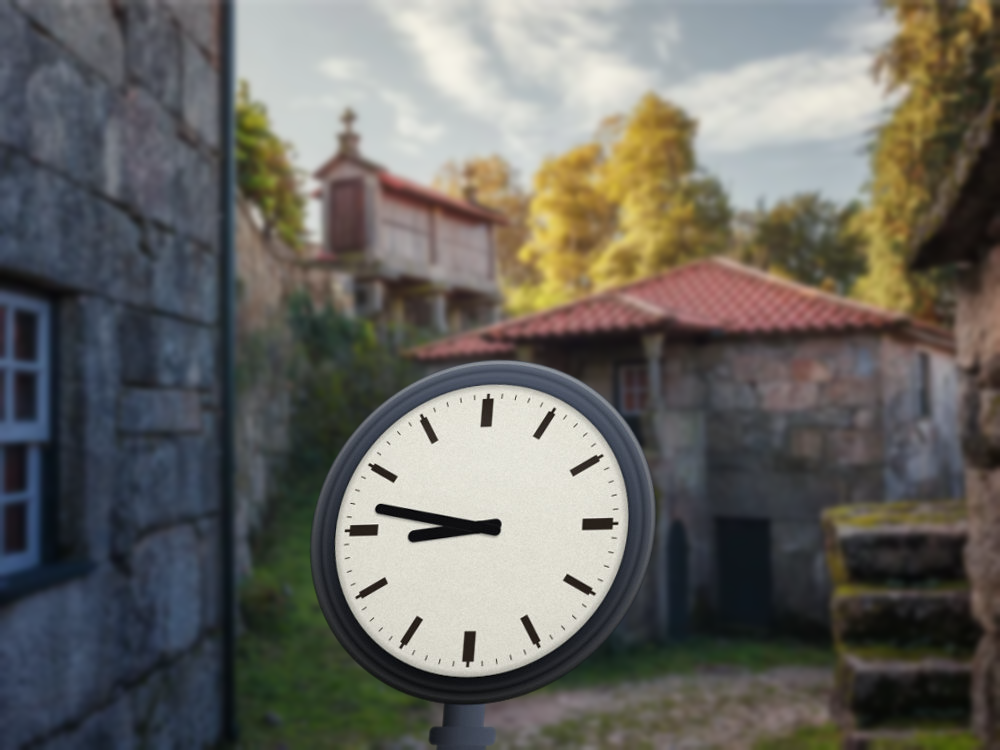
8,47
